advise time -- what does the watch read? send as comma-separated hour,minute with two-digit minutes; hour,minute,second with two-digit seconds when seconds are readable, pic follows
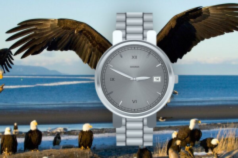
2,49
